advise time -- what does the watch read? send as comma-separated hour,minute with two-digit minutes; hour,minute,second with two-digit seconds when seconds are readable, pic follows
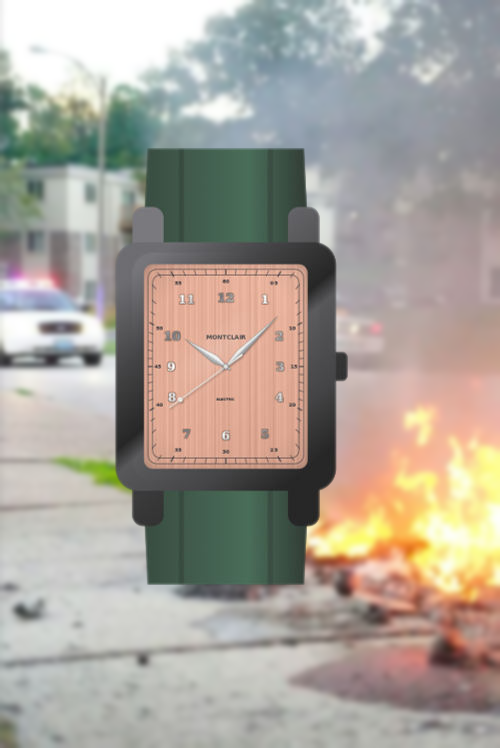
10,07,39
